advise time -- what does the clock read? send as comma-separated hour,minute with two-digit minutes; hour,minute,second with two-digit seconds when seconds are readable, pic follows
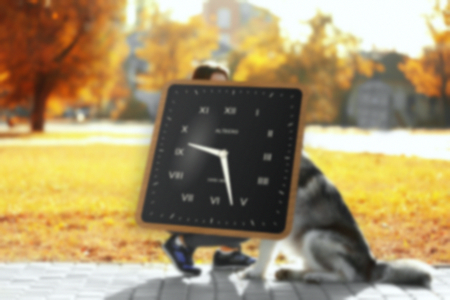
9,27
